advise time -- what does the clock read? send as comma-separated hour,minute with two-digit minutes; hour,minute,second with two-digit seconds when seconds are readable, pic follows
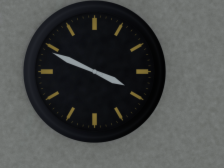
3,49
